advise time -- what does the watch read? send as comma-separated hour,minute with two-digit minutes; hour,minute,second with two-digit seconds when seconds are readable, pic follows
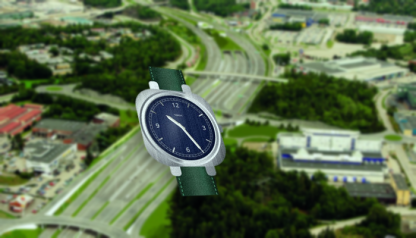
10,25
